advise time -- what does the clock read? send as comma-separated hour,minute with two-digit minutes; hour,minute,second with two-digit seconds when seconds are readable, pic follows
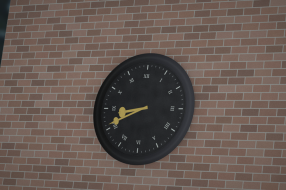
8,41
